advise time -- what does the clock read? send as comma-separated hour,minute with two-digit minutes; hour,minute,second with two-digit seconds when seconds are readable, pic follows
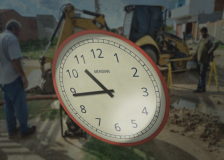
10,44
